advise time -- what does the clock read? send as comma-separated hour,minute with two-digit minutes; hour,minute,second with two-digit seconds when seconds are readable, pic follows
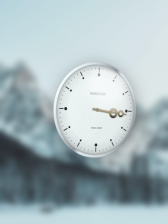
3,16
